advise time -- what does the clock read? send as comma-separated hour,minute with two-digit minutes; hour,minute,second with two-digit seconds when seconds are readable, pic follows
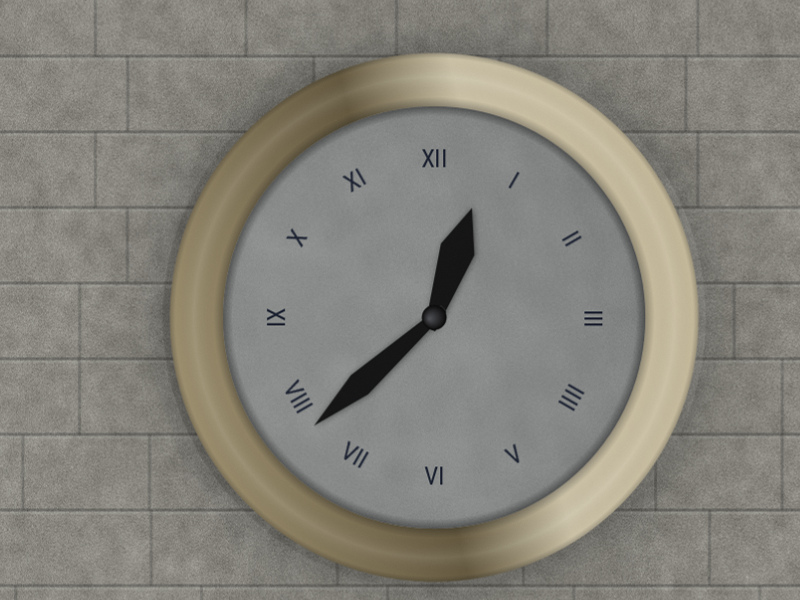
12,38
